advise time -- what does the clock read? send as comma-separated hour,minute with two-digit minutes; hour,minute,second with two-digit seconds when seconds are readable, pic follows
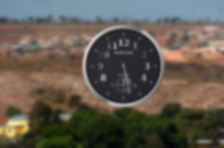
5,28
